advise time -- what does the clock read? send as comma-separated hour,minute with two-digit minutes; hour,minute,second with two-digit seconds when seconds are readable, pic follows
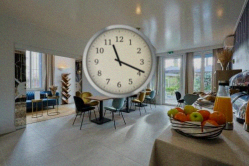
11,19
